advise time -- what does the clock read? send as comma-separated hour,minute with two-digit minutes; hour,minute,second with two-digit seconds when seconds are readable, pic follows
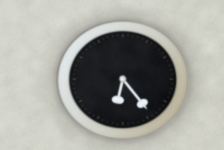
6,24
